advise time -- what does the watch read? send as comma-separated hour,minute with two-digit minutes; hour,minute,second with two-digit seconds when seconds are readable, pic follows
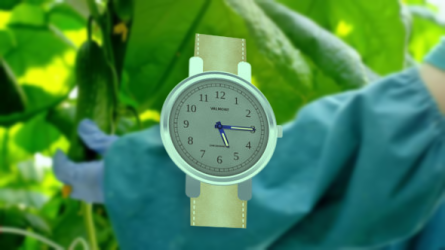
5,15
